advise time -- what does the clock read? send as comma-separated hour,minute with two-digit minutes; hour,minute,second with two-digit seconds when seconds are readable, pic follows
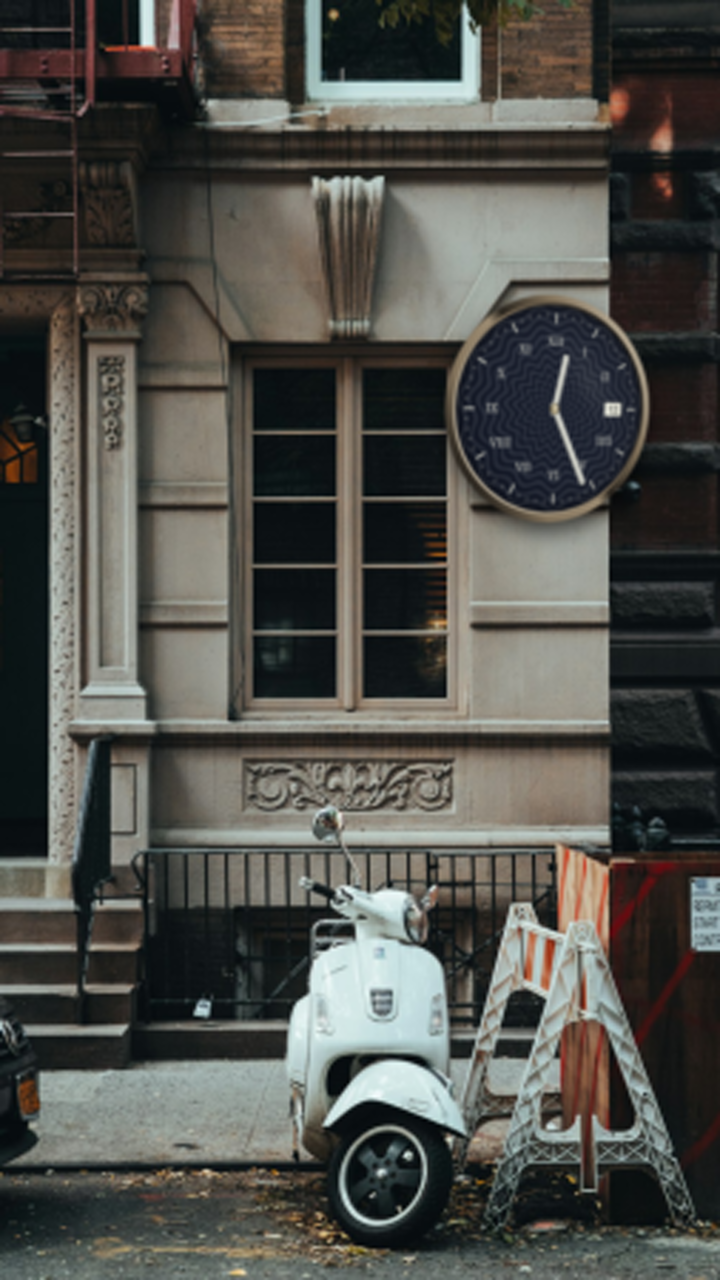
12,26
